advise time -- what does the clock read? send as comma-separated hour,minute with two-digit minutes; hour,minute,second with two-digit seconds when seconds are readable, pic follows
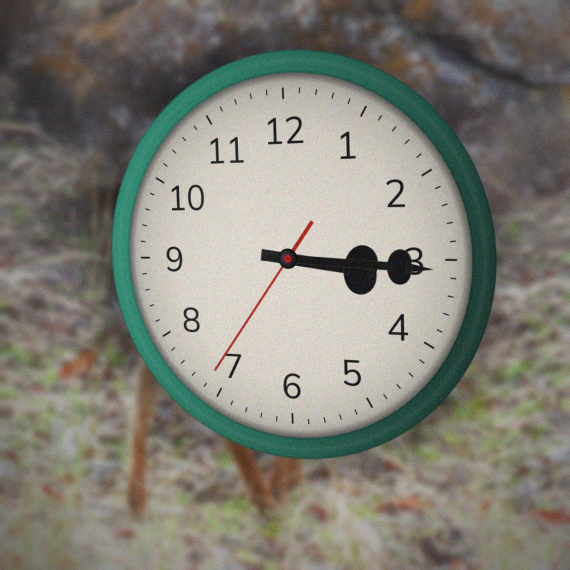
3,15,36
